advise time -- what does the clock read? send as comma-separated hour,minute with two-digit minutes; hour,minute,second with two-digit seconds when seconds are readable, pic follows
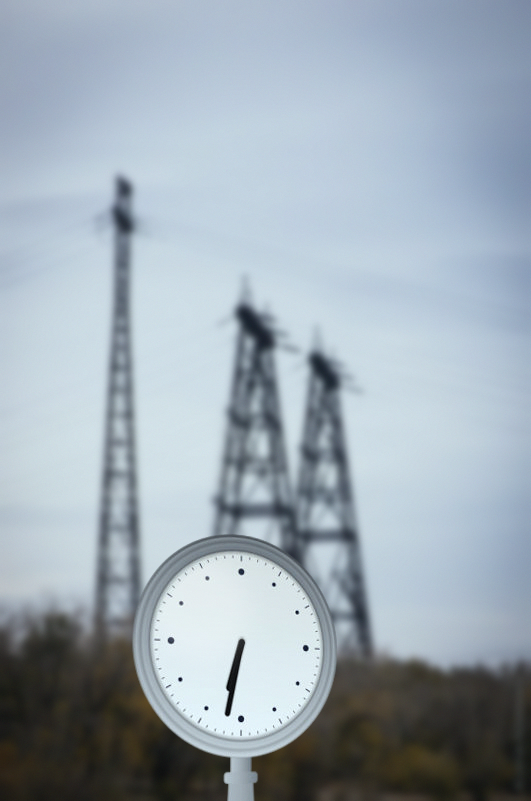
6,32
